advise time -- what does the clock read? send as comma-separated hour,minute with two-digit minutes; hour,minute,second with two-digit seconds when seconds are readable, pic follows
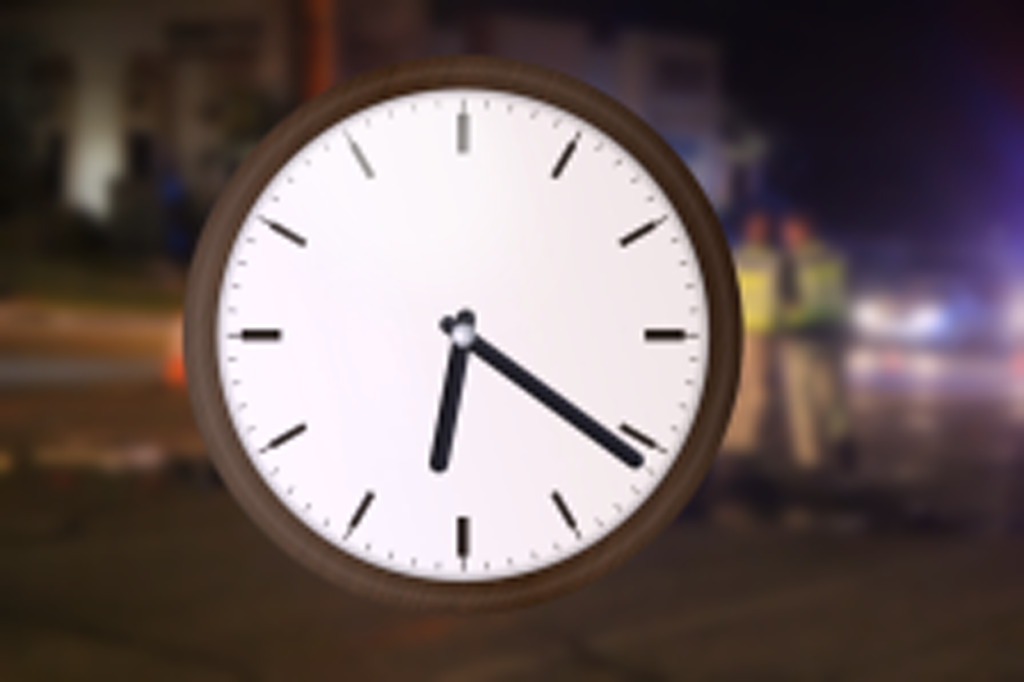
6,21
